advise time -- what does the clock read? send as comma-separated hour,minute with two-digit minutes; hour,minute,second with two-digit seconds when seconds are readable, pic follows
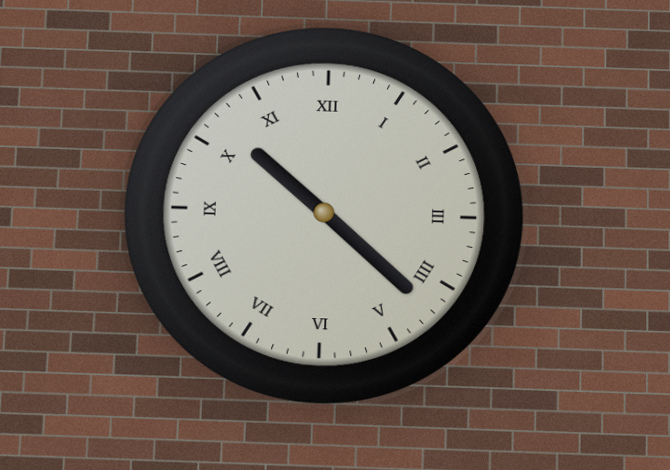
10,22
